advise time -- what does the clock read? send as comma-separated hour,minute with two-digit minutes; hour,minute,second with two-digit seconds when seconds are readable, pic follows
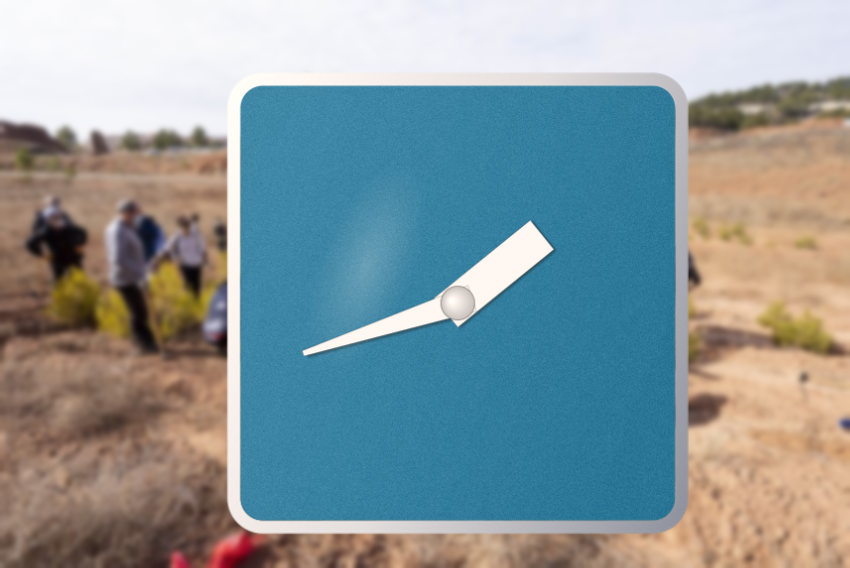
1,42
